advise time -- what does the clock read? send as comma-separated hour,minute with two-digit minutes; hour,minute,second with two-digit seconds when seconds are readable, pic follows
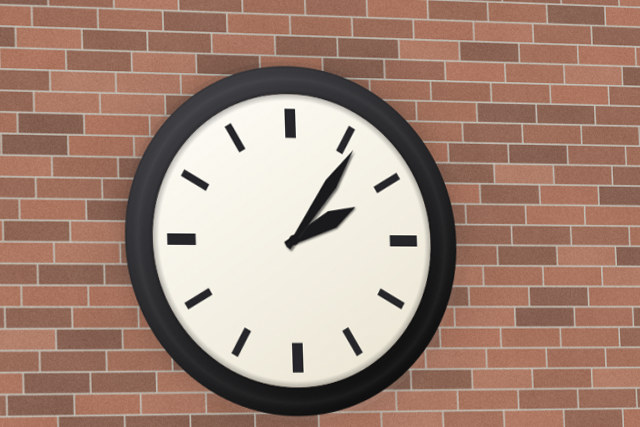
2,06
